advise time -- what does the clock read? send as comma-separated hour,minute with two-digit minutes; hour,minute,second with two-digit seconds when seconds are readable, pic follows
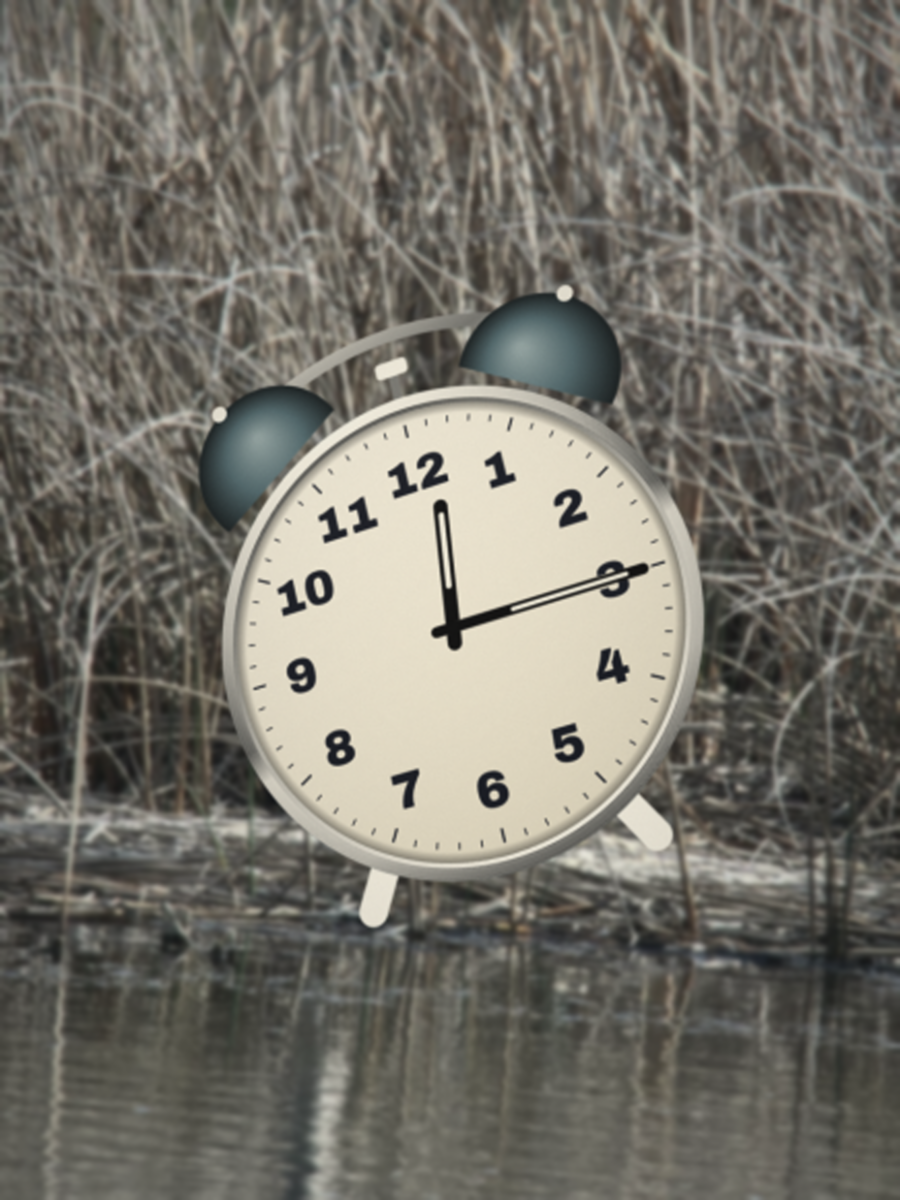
12,15
